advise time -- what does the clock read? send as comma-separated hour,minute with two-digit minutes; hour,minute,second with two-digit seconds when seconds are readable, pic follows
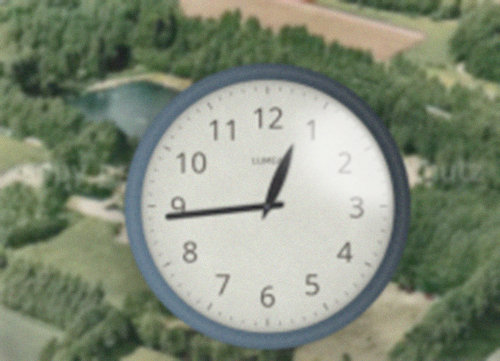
12,44
